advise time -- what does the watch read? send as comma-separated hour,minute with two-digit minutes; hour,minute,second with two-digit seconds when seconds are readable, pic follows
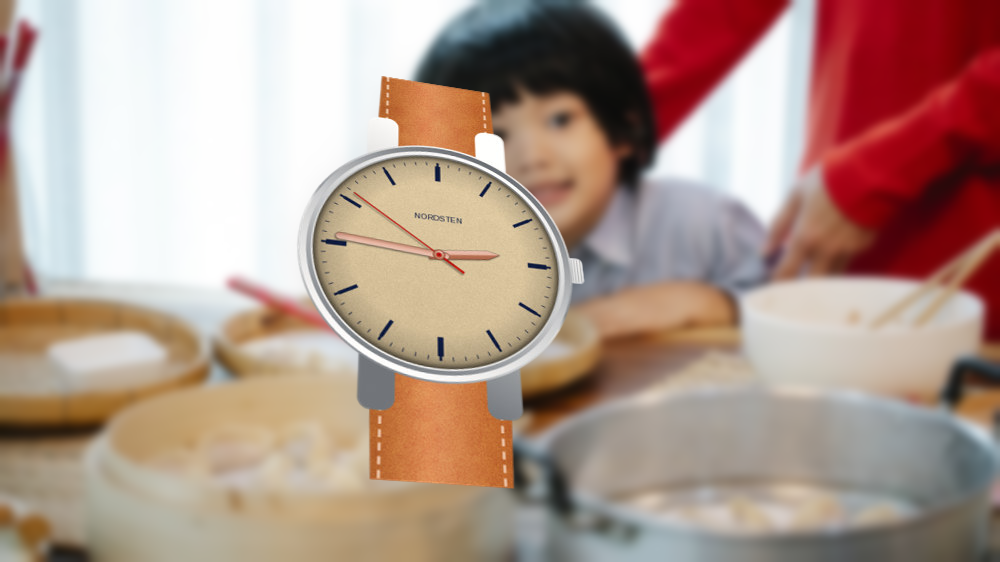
2,45,51
